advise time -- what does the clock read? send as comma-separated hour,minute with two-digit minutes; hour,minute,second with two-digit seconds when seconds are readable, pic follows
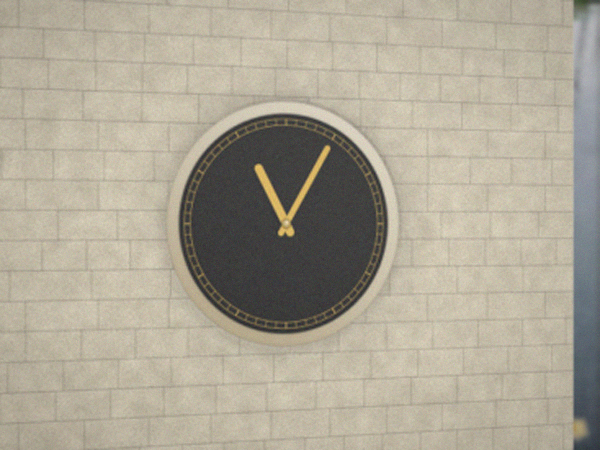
11,05
